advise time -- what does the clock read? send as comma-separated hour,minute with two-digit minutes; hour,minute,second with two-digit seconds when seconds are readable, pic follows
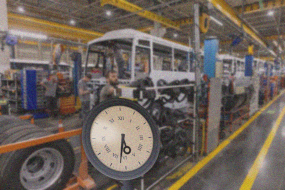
5,32
